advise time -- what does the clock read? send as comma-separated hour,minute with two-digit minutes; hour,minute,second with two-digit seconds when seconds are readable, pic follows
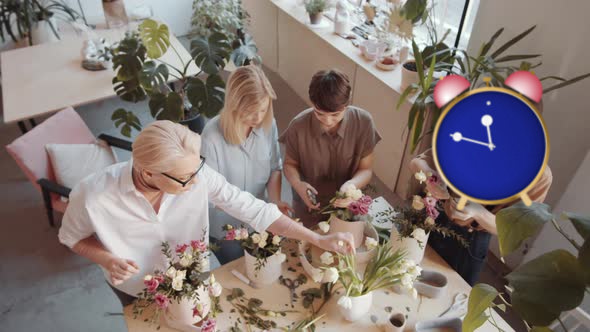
11,48
